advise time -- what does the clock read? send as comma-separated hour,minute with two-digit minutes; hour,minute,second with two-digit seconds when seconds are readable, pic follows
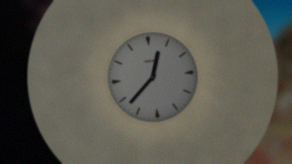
12,38
